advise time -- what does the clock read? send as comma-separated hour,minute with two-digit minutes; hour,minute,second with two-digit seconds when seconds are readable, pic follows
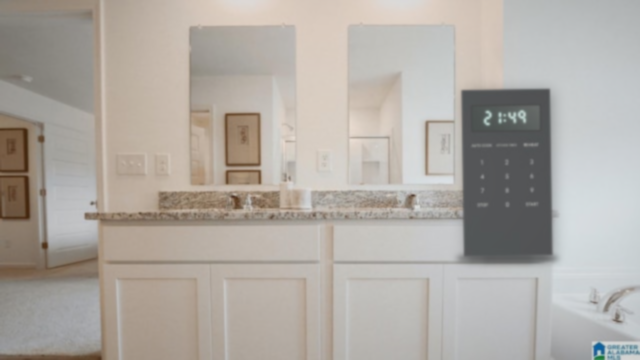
21,49
